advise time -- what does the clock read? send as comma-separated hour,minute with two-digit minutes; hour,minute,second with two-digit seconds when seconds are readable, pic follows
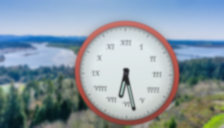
6,28
